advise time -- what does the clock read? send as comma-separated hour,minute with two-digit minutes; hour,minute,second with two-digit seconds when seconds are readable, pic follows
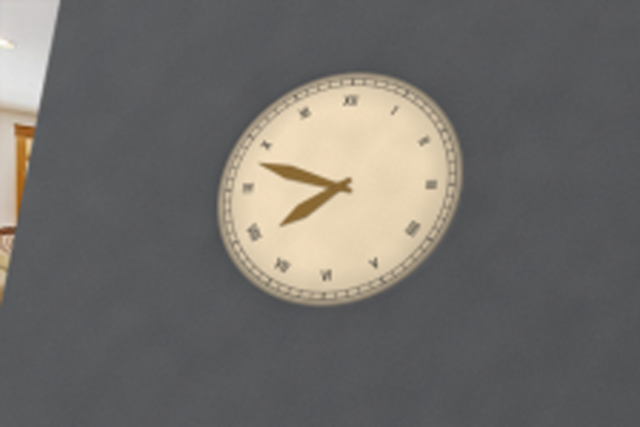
7,48
